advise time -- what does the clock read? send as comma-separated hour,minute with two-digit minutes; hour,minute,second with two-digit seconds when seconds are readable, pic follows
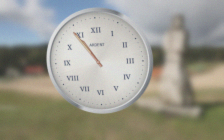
10,54
